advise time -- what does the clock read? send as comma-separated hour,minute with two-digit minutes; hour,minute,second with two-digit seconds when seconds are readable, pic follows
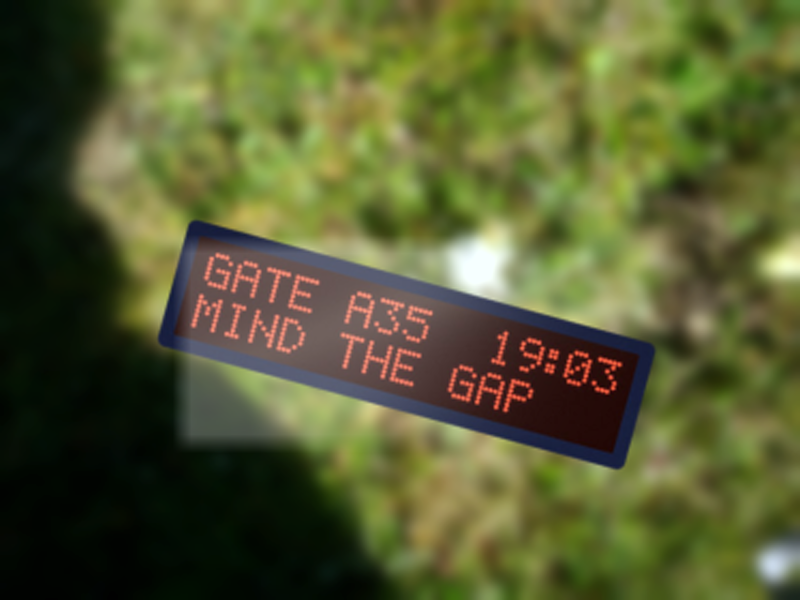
19,03
